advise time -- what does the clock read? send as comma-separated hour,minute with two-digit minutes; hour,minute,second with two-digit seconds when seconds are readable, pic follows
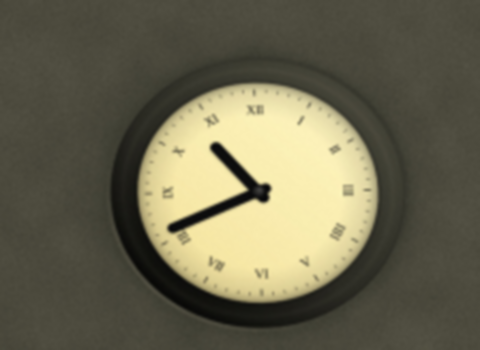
10,41
